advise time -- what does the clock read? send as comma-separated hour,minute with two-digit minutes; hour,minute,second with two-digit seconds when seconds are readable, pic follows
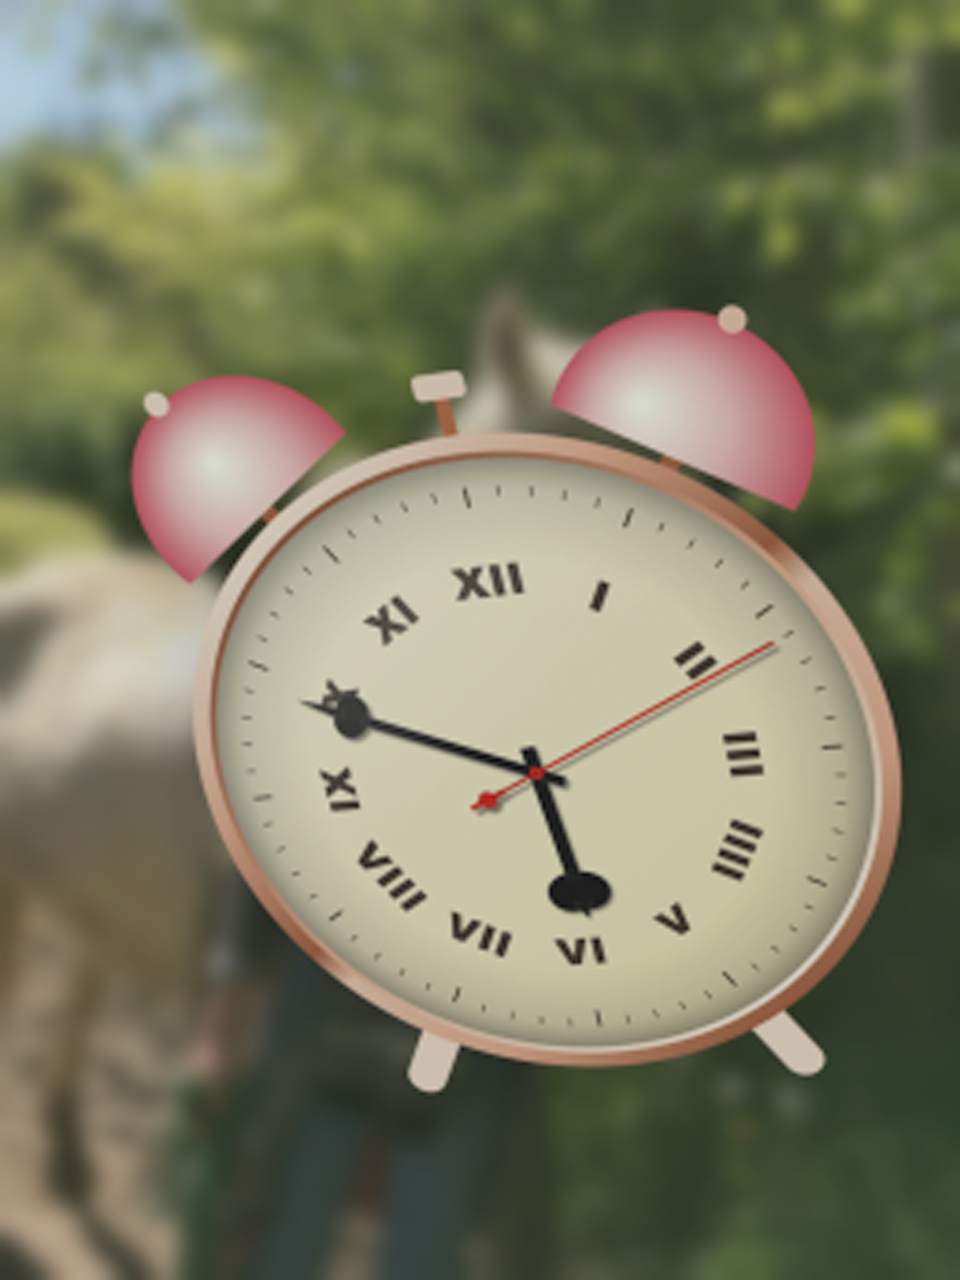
5,49,11
